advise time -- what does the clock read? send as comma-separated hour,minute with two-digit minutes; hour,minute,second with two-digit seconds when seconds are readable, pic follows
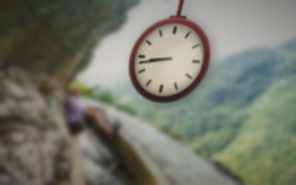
8,43
